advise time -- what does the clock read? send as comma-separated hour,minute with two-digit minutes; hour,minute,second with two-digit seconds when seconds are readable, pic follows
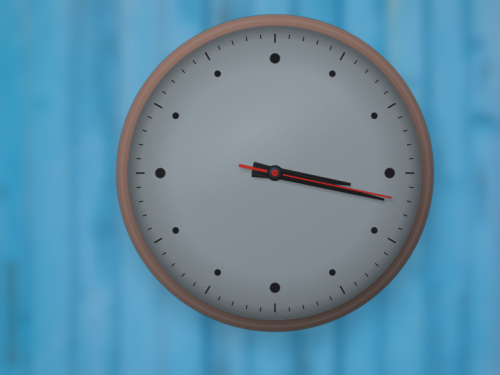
3,17,17
